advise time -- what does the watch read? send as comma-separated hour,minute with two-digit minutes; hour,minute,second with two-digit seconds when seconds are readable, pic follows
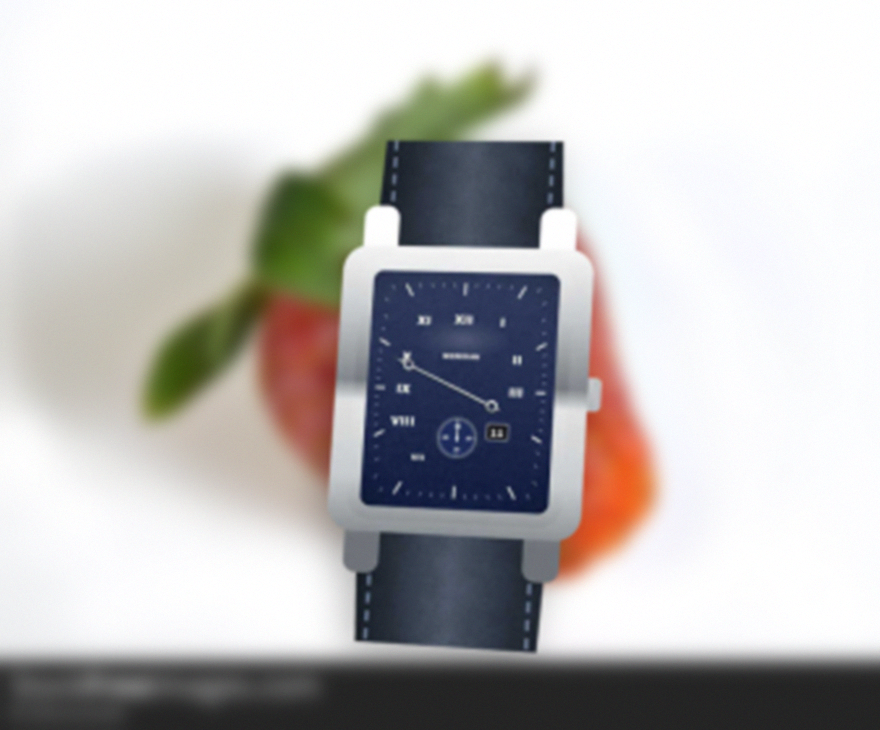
3,49
